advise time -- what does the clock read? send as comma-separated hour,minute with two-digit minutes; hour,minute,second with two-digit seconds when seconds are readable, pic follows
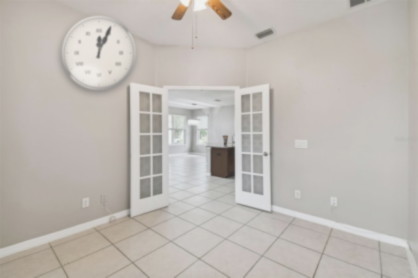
12,04
